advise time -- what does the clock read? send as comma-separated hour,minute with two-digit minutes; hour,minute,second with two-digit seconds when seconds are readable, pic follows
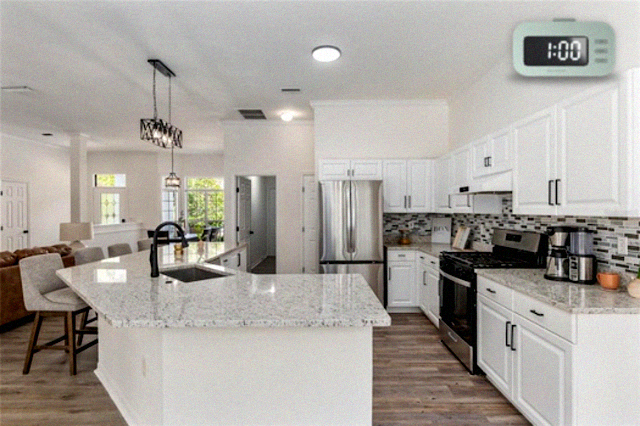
1,00
